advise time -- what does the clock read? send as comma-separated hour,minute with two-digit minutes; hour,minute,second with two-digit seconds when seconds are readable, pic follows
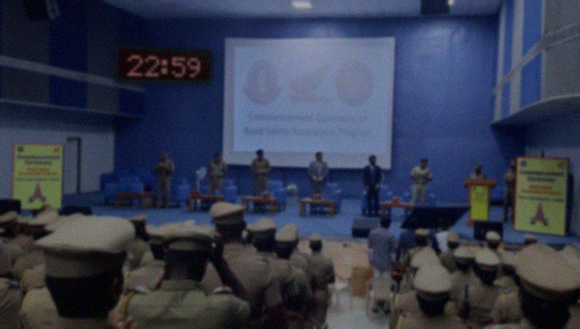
22,59
